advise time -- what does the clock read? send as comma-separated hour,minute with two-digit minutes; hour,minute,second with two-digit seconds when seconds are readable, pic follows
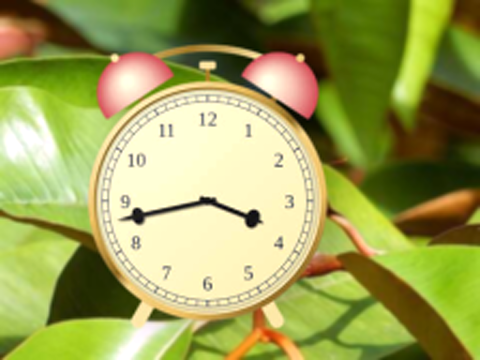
3,43
